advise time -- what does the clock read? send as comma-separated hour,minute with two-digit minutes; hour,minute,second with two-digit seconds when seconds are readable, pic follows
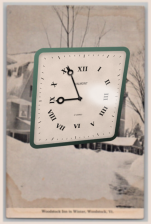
8,56
